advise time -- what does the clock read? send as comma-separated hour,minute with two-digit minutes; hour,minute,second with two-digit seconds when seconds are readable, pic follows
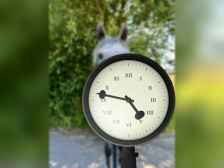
4,47
